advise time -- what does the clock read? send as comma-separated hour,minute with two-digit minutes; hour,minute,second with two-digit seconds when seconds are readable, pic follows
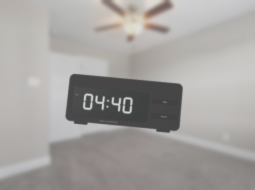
4,40
